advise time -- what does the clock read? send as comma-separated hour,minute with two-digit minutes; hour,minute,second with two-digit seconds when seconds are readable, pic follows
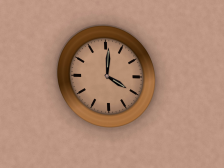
4,01
